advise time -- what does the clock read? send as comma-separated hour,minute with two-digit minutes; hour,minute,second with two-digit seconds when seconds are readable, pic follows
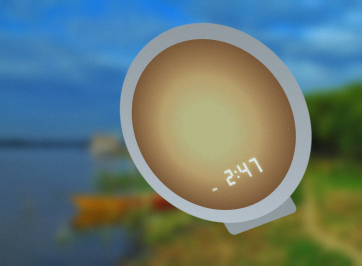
2,47
